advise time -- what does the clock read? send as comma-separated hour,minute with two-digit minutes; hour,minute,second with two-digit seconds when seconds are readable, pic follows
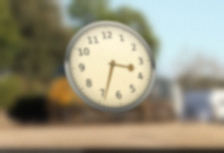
3,34
